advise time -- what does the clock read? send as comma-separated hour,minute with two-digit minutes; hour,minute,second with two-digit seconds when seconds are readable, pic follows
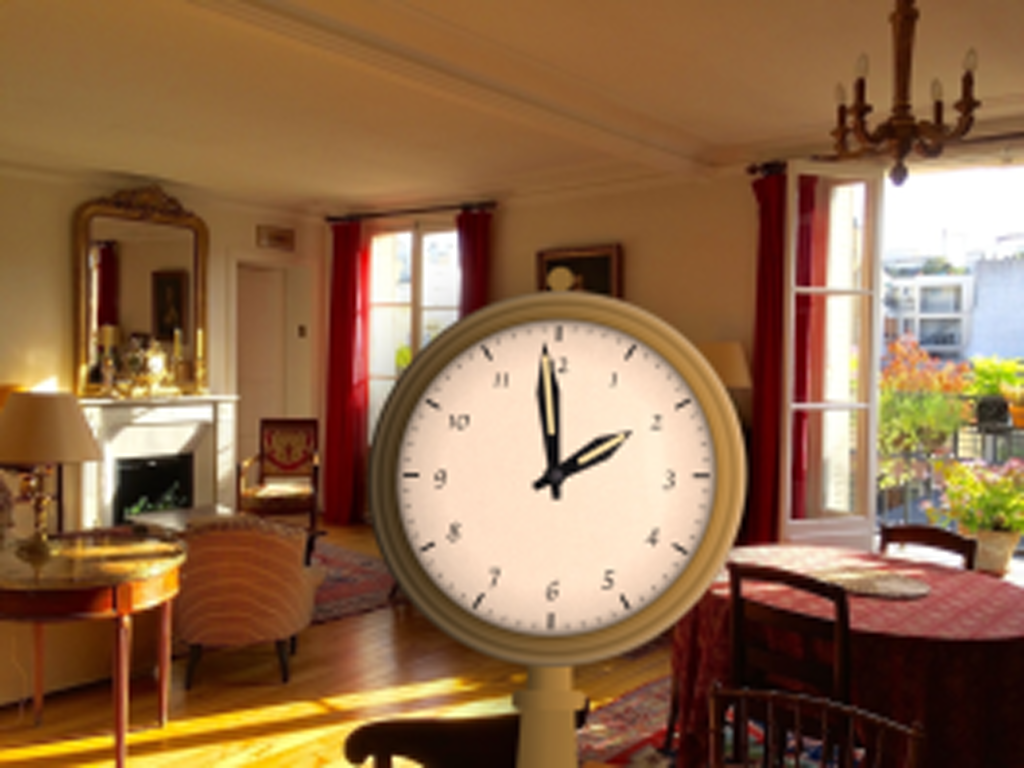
1,59
